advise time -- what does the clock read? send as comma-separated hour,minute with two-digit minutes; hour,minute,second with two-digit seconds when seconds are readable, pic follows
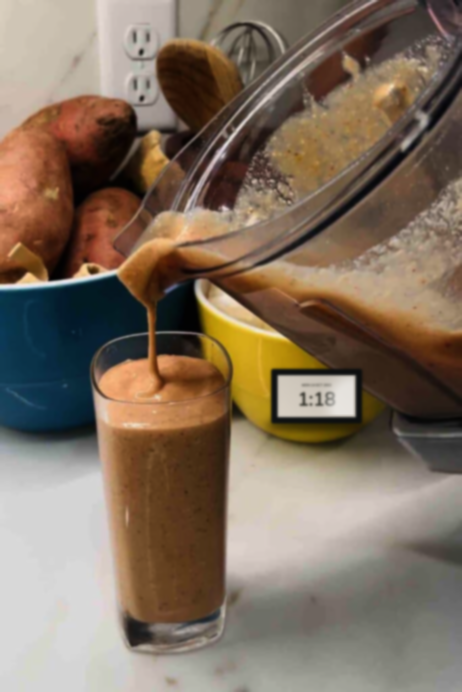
1,18
